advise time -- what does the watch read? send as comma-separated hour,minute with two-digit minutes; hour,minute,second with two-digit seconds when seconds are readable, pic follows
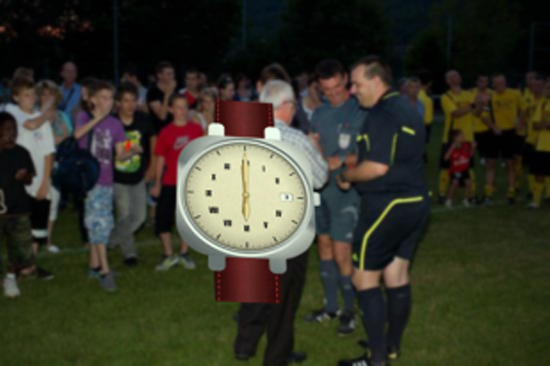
6,00
